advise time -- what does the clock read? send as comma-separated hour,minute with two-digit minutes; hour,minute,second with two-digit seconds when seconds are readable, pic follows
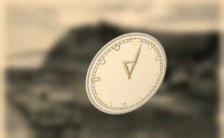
11,02
